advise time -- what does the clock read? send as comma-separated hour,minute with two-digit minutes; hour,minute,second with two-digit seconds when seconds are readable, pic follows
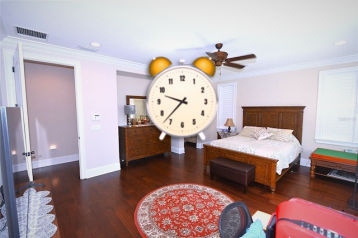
9,37
